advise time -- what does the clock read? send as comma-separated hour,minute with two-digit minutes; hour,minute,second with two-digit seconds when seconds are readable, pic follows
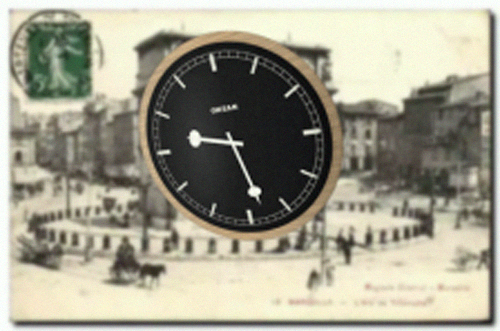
9,28
